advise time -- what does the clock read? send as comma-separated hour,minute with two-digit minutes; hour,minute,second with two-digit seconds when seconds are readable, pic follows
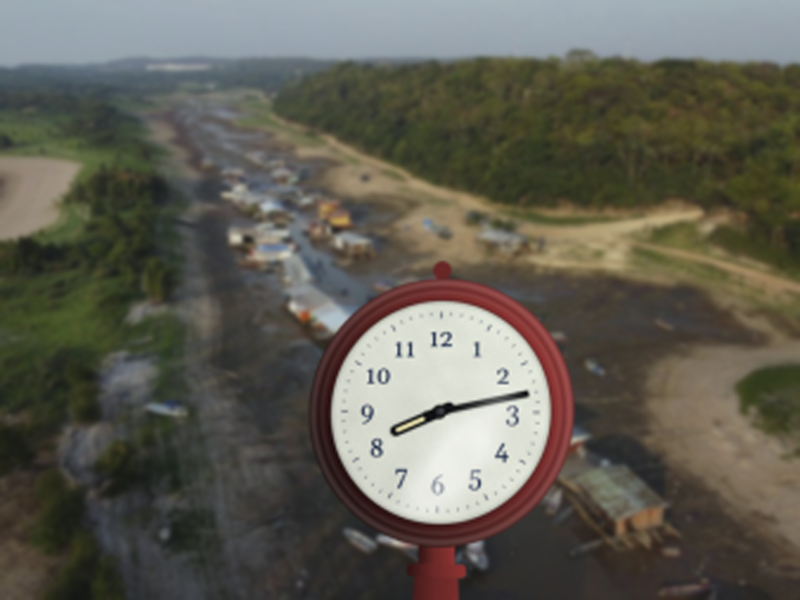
8,13
